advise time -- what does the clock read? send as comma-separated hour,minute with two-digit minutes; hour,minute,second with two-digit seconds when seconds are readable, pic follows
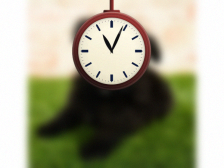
11,04
